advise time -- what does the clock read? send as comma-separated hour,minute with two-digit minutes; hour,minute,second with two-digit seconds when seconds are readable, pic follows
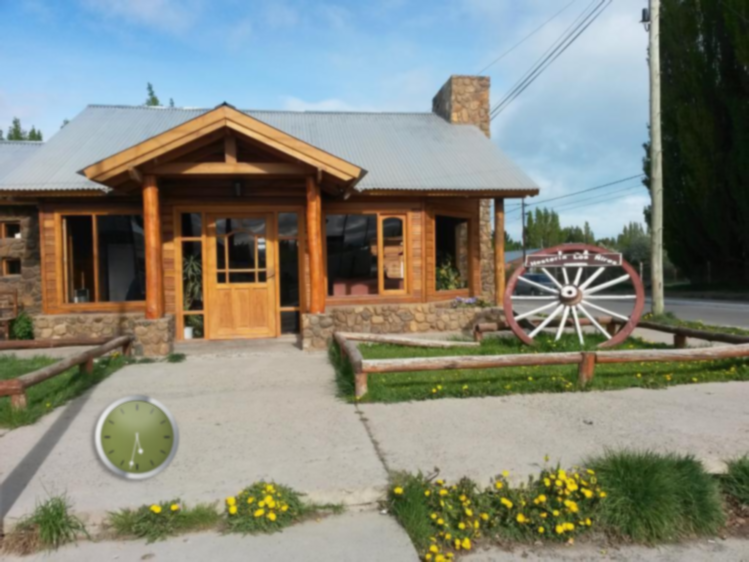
5,32
